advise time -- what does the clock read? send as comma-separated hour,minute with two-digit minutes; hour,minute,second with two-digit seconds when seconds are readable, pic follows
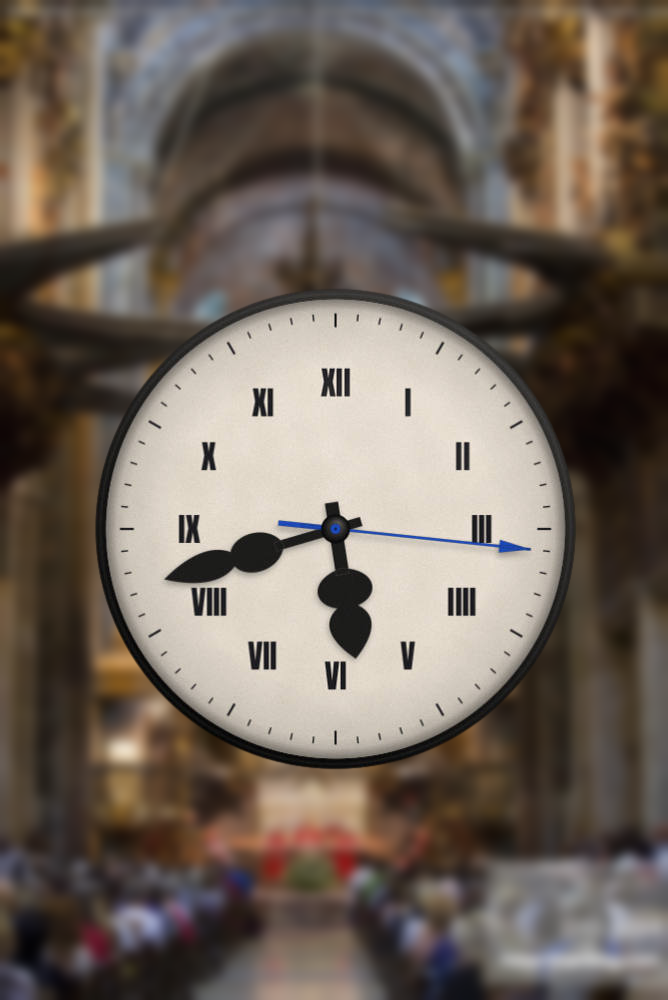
5,42,16
